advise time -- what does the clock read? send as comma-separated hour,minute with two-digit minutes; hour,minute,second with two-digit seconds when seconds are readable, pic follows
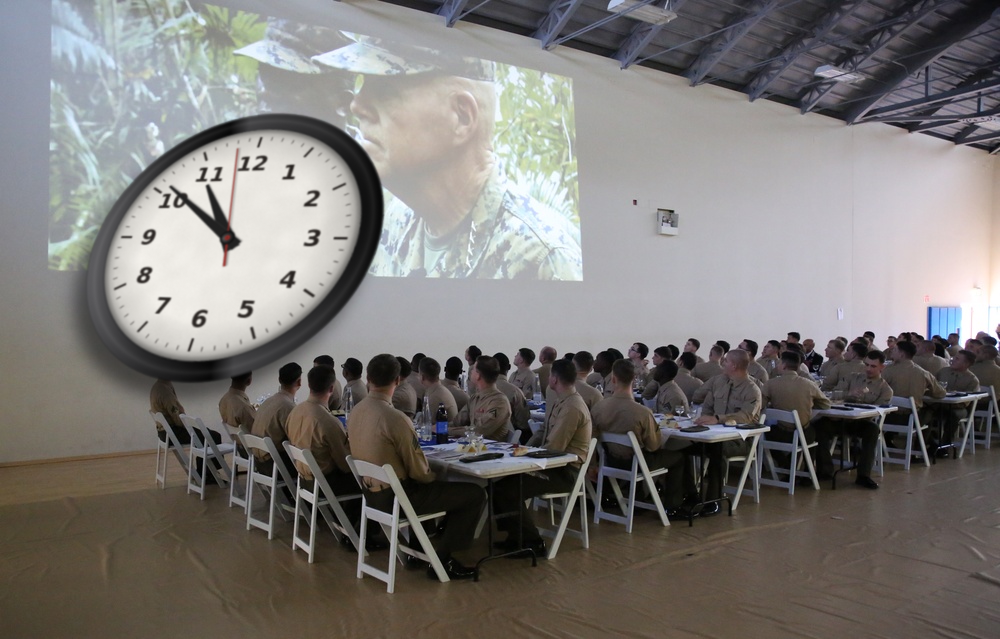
10,50,58
